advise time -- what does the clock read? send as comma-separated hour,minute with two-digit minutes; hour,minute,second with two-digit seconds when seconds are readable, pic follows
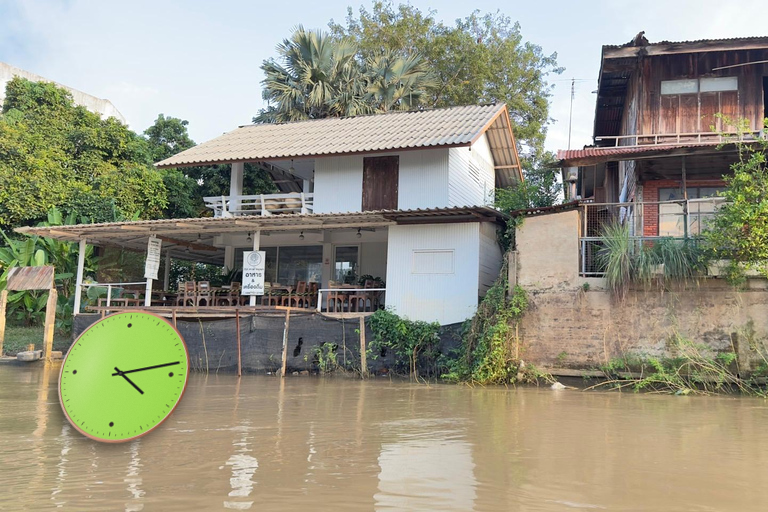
4,13
